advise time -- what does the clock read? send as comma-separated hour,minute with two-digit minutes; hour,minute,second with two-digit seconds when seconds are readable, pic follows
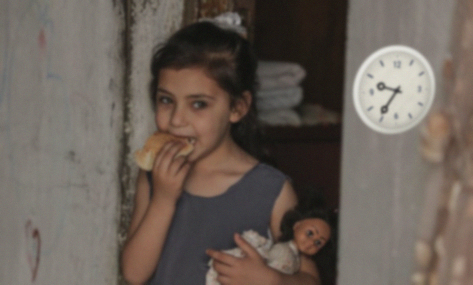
9,36
